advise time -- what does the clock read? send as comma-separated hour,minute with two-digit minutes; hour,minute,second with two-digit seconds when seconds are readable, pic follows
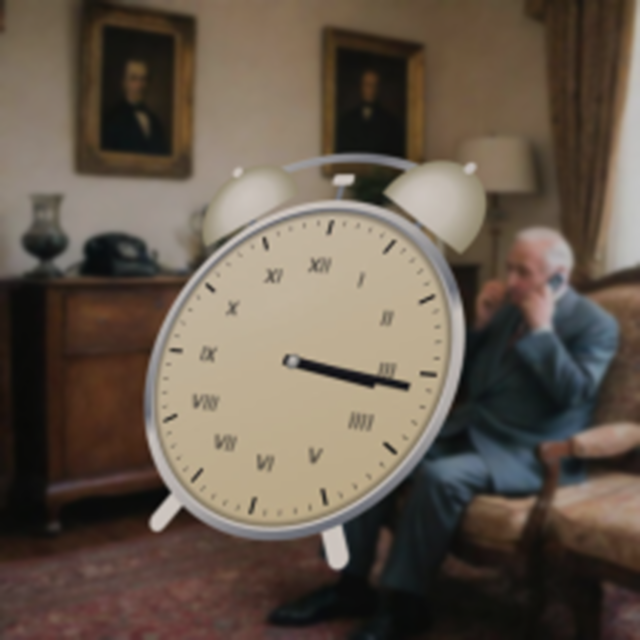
3,16
